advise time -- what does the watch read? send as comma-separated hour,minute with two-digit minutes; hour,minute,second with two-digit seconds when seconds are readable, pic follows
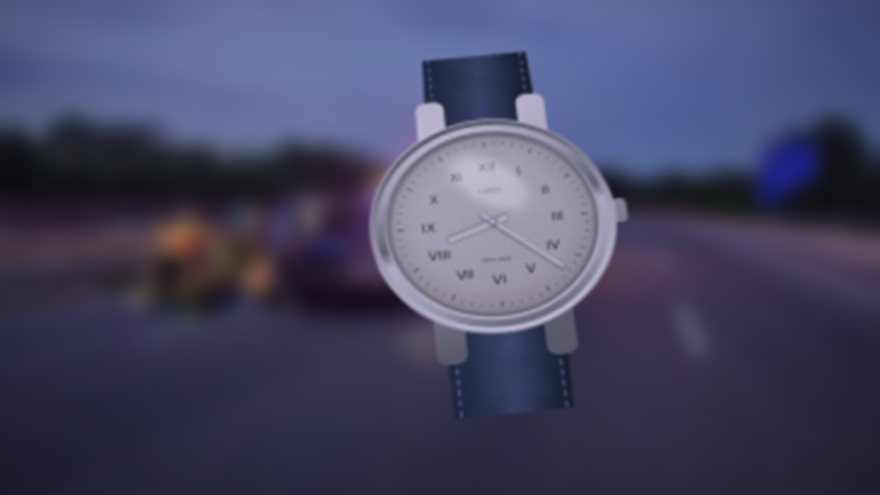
8,22
